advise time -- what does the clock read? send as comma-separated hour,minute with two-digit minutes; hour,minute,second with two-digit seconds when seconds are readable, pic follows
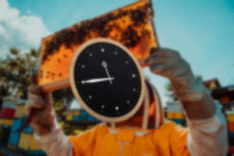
11,45
